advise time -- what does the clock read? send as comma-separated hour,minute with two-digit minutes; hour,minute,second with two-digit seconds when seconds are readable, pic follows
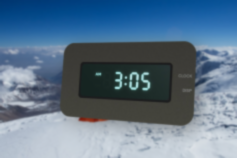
3,05
